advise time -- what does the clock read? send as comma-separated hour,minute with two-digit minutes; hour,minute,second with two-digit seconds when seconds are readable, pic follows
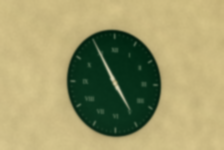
4,55
